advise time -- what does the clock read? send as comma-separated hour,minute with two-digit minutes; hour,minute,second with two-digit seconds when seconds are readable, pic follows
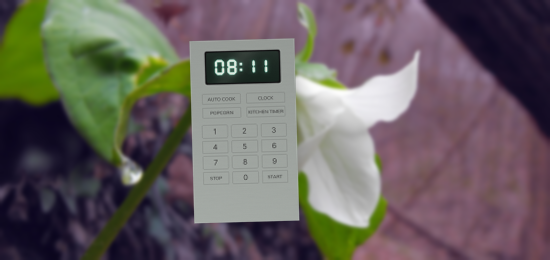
8,11
